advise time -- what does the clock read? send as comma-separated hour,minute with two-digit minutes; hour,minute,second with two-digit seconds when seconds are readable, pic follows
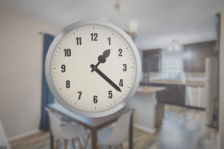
1,22
